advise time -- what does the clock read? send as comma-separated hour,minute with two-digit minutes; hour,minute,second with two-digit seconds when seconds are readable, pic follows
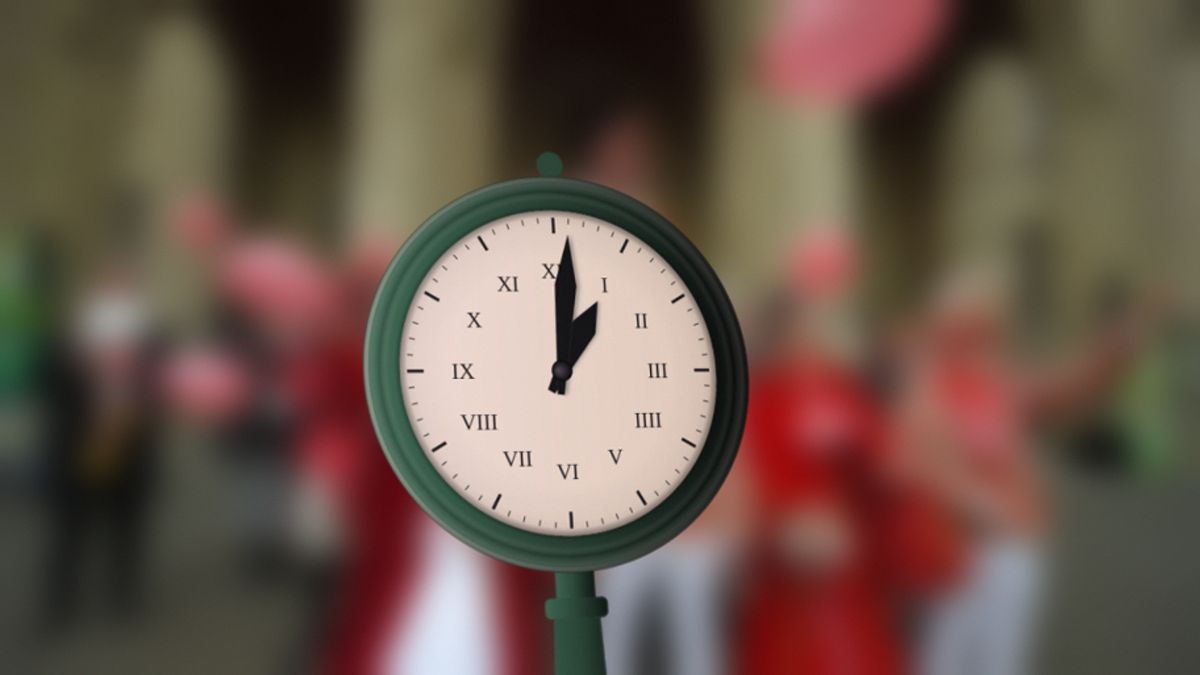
1,01
